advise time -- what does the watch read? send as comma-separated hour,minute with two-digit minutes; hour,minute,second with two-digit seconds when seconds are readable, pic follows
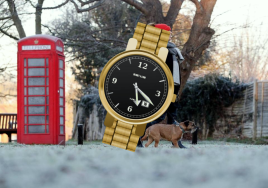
5,20
